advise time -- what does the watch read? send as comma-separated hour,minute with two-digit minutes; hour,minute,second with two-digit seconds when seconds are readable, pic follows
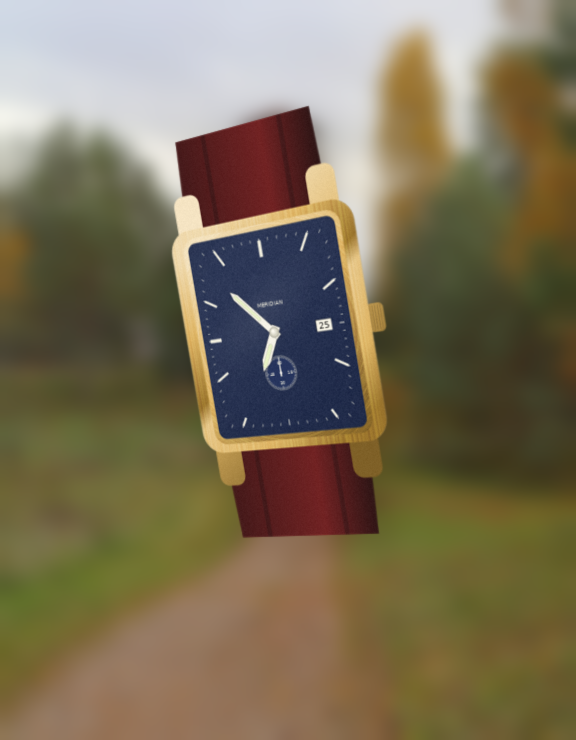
6,53
